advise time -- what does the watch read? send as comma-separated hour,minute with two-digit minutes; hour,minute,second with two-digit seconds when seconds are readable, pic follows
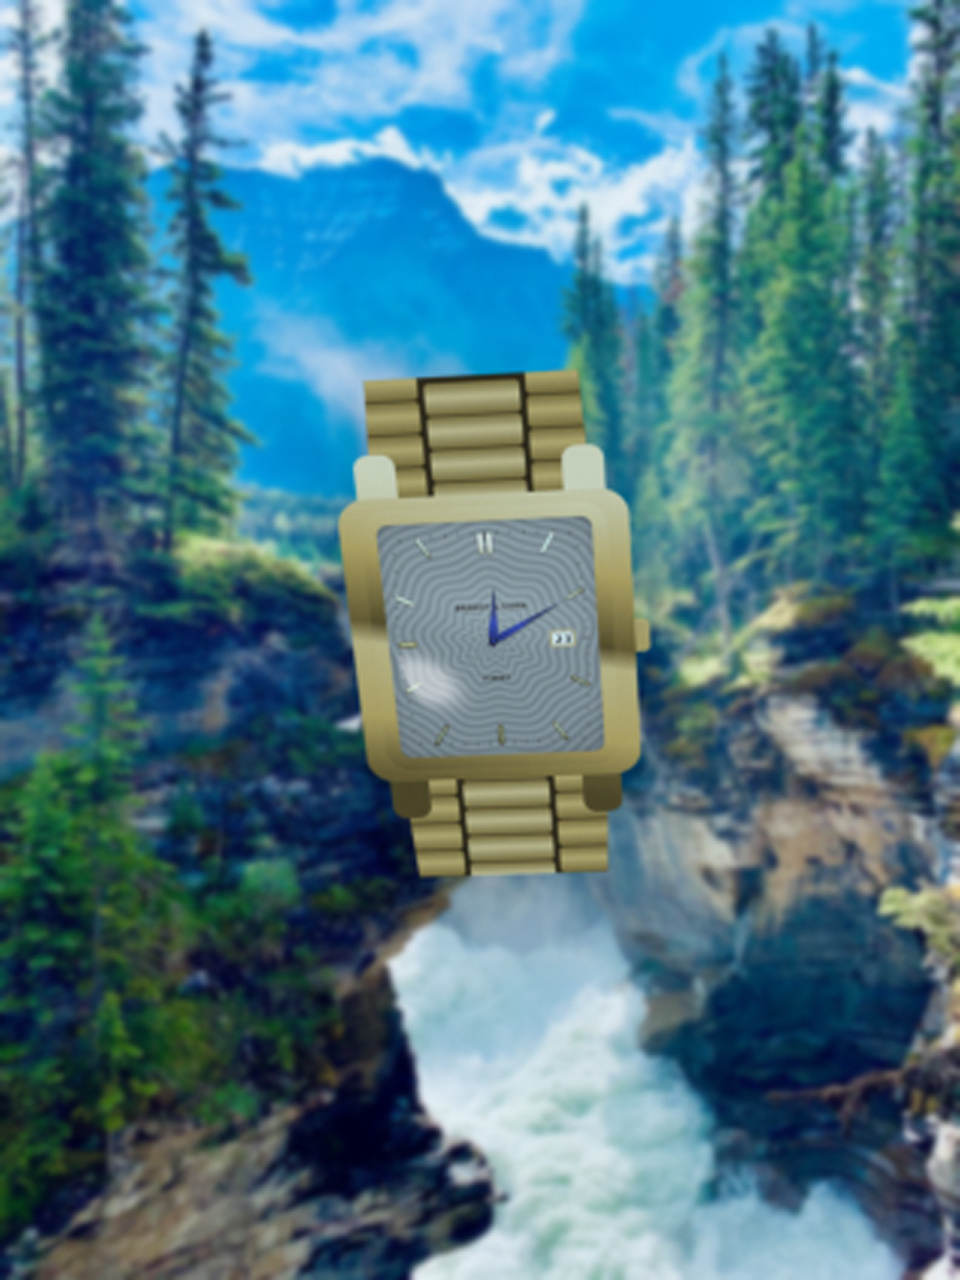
12,10
